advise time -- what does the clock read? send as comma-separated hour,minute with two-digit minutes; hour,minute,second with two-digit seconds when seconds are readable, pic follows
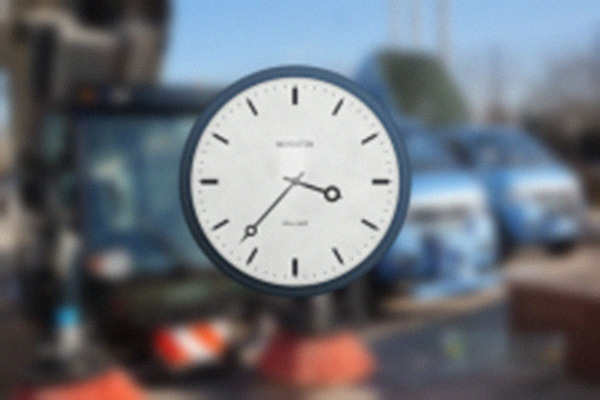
3,37
